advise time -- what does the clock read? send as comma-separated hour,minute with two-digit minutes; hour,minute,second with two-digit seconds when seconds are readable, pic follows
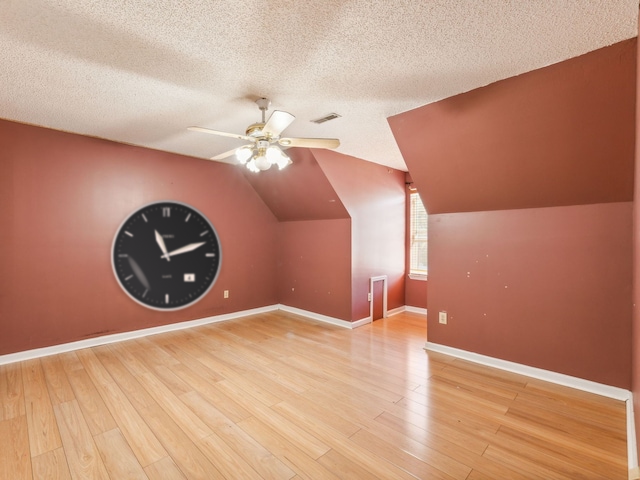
11,12
